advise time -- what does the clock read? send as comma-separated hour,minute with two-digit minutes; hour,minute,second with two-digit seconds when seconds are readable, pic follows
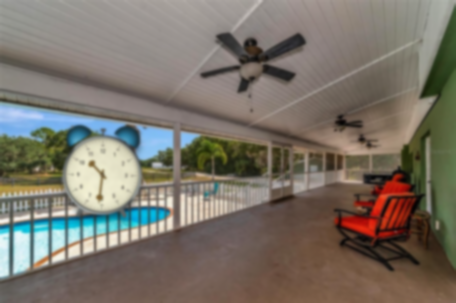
10,31
